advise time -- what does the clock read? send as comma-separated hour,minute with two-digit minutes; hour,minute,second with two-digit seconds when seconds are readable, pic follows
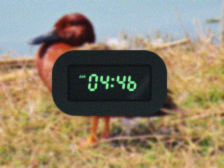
4,46
